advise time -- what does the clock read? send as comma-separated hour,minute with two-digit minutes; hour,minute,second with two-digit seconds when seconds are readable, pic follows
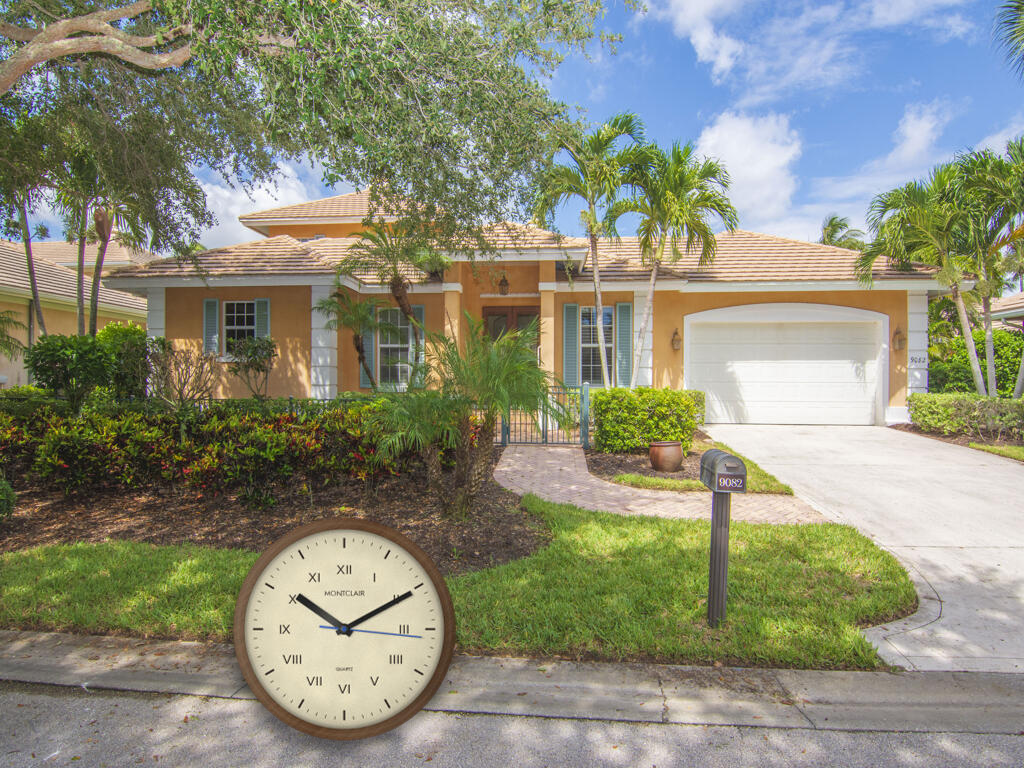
10,10,16
